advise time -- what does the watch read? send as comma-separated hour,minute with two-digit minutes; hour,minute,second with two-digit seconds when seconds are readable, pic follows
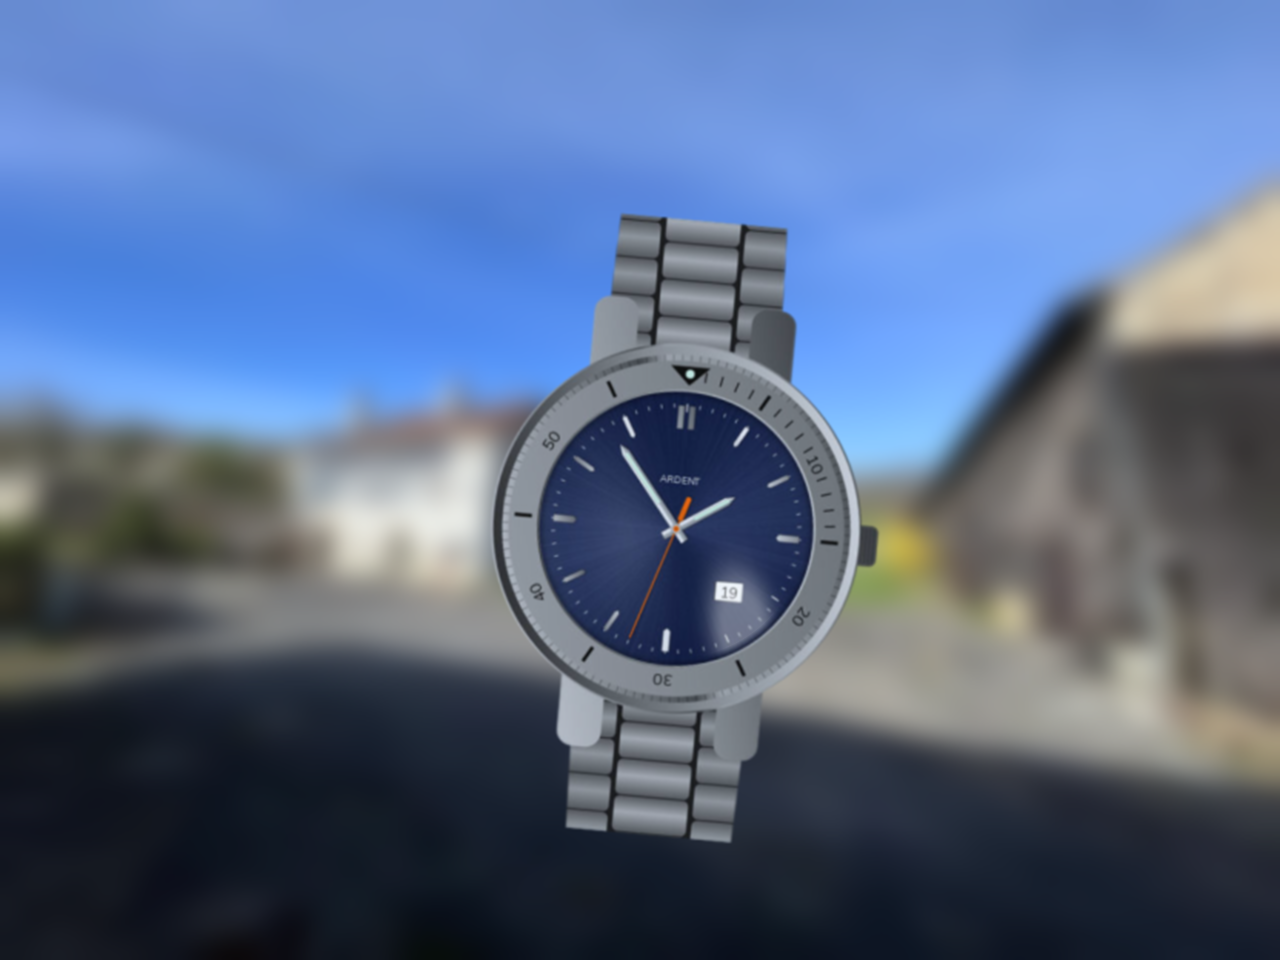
1,53,33
